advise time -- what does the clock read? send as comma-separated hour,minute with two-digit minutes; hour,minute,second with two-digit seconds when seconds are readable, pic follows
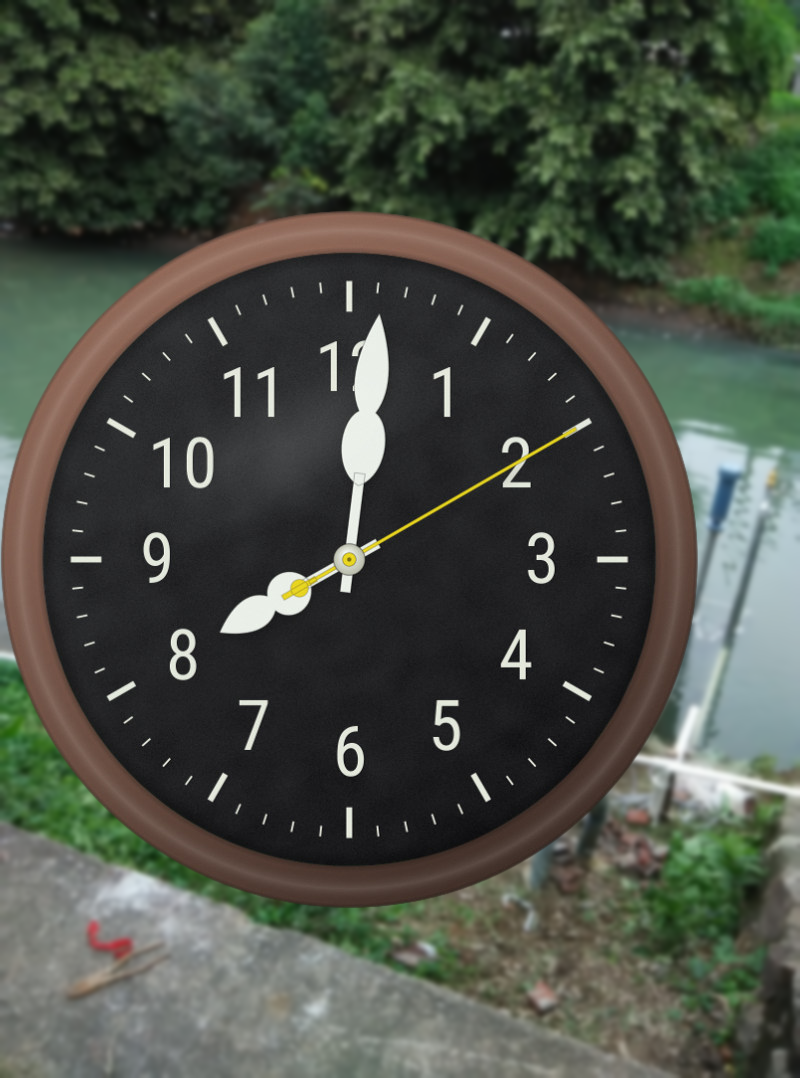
8,01,10
